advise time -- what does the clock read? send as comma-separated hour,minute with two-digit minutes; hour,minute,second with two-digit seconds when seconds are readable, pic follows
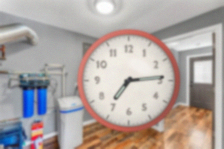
7,14
